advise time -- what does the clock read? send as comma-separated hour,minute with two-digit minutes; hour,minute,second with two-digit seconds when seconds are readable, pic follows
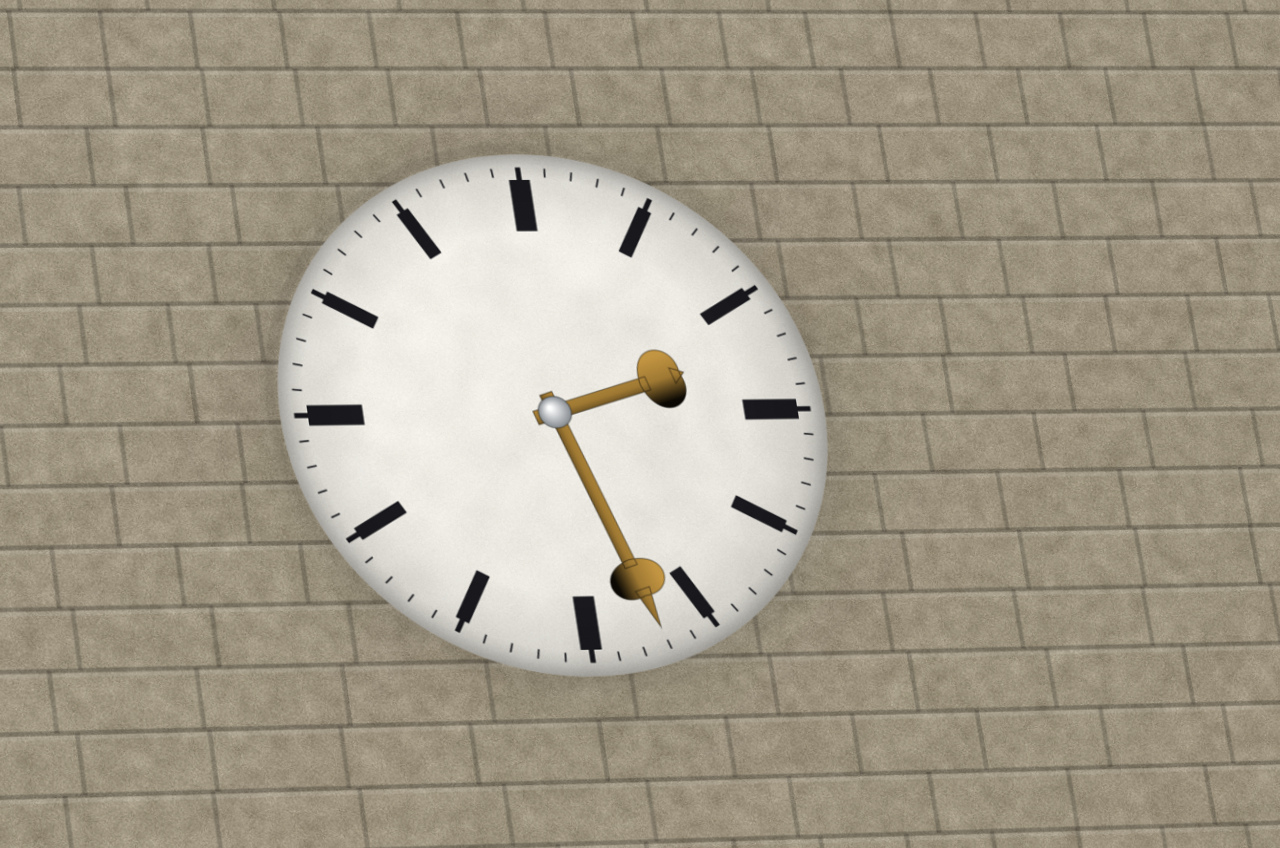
2,27
